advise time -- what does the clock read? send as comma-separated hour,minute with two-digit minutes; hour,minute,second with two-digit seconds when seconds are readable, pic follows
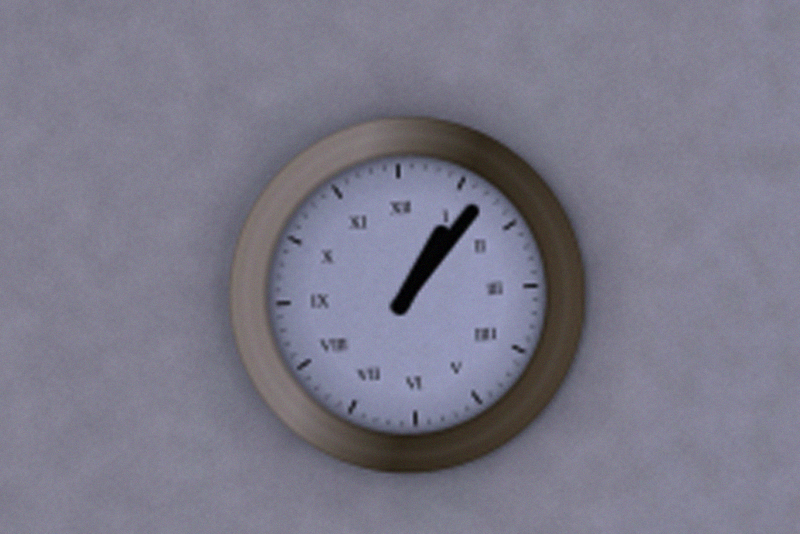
1,07
